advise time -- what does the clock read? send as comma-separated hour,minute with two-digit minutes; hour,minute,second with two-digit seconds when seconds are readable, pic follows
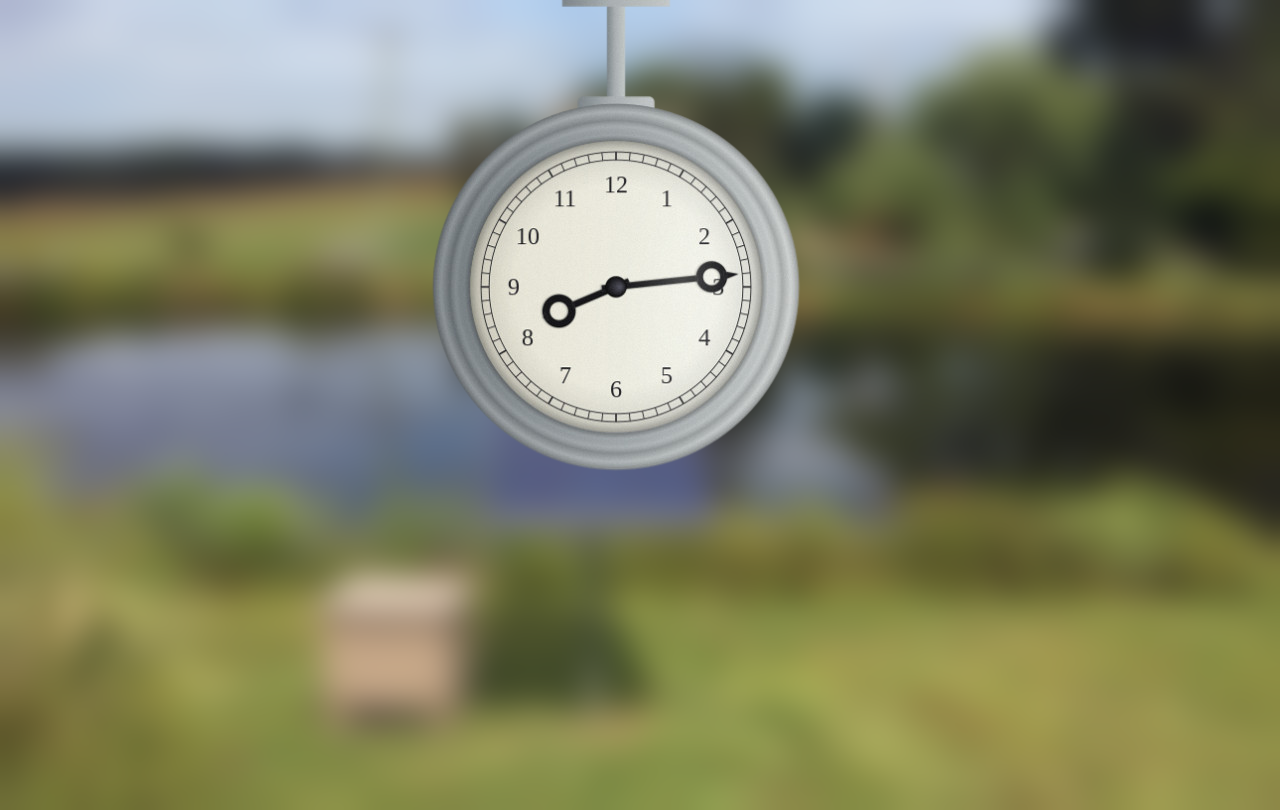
8,14
